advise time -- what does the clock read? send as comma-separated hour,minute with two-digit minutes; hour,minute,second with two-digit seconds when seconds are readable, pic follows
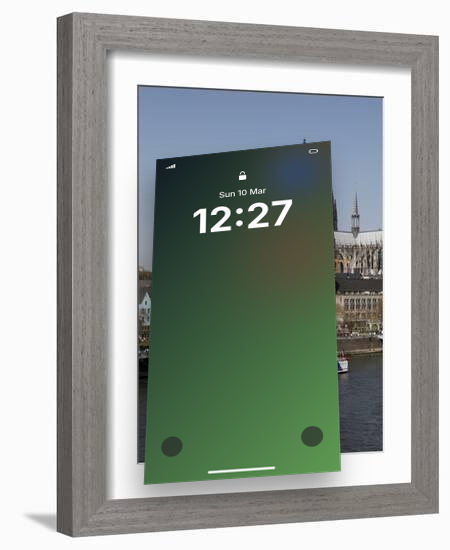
12,27
